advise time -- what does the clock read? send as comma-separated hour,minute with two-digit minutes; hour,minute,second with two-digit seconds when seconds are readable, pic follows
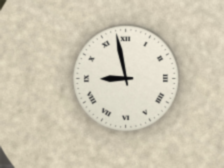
8,58
